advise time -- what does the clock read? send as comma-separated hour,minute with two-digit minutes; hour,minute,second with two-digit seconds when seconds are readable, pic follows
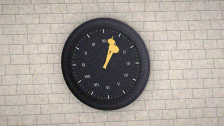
1,03
